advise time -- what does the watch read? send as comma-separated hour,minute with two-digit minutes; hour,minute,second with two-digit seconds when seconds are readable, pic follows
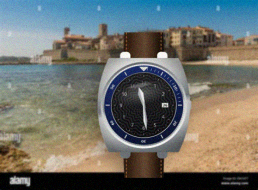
11,29
